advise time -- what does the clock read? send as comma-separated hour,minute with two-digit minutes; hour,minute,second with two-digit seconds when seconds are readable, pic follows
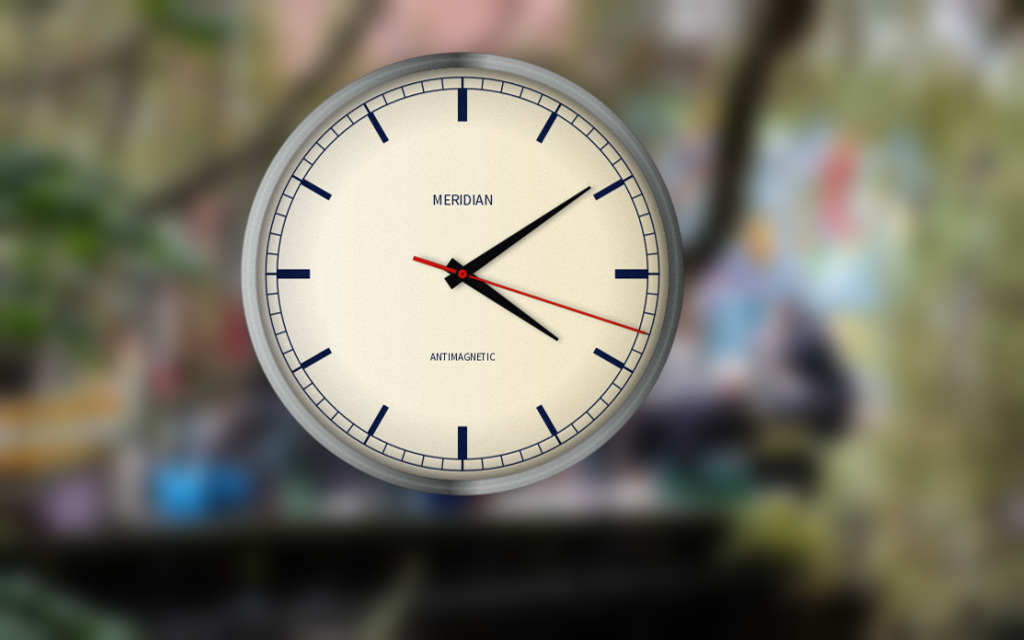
4,09,18
